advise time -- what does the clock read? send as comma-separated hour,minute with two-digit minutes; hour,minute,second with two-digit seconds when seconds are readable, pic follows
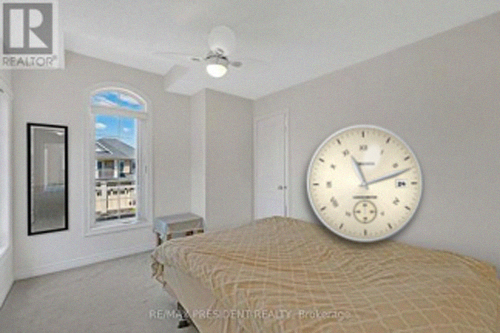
11,12
